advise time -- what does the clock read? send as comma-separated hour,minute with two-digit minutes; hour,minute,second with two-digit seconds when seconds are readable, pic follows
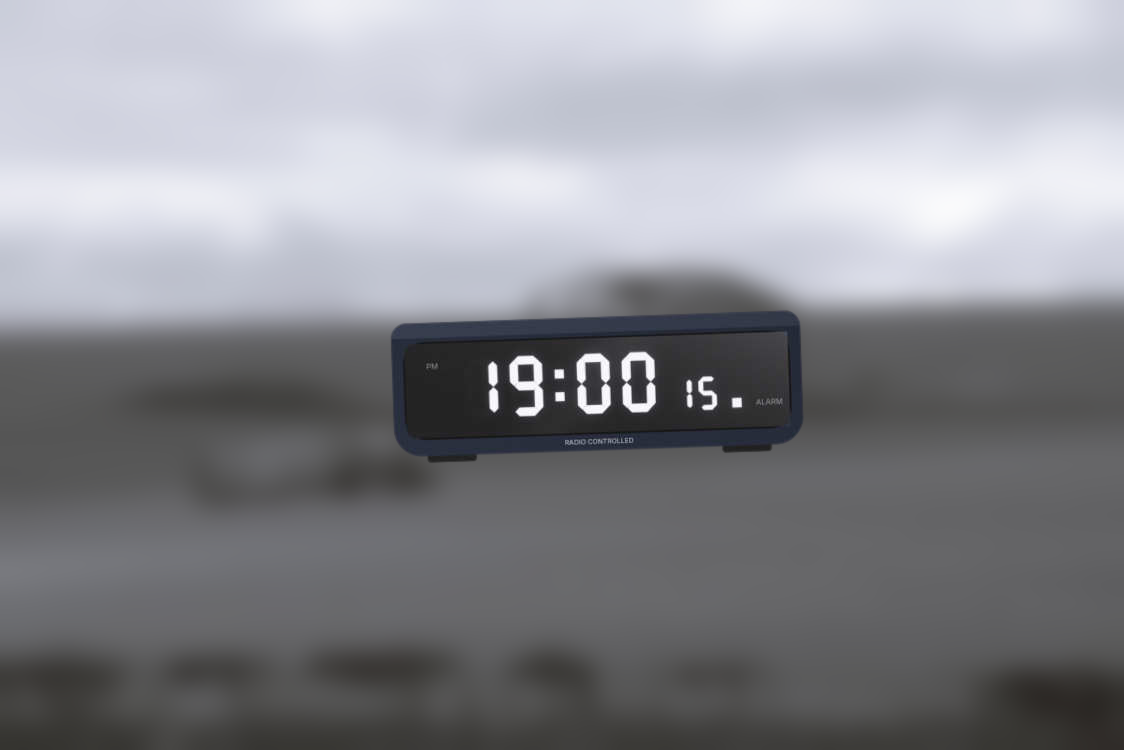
19,00,15
